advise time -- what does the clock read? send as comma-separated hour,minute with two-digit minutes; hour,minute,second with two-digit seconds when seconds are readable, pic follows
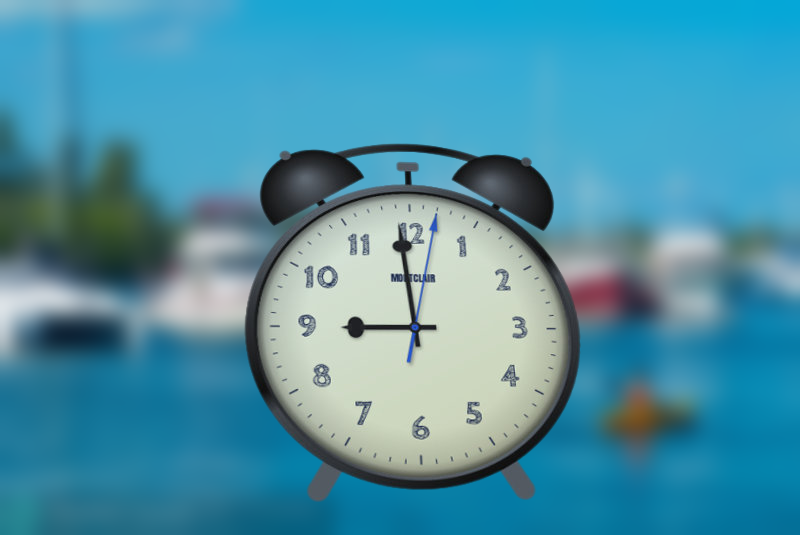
8,59,02
